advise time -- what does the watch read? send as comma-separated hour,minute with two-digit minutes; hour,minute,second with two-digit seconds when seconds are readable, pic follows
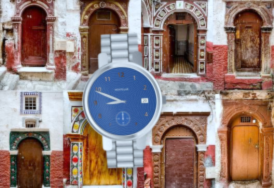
8,49
